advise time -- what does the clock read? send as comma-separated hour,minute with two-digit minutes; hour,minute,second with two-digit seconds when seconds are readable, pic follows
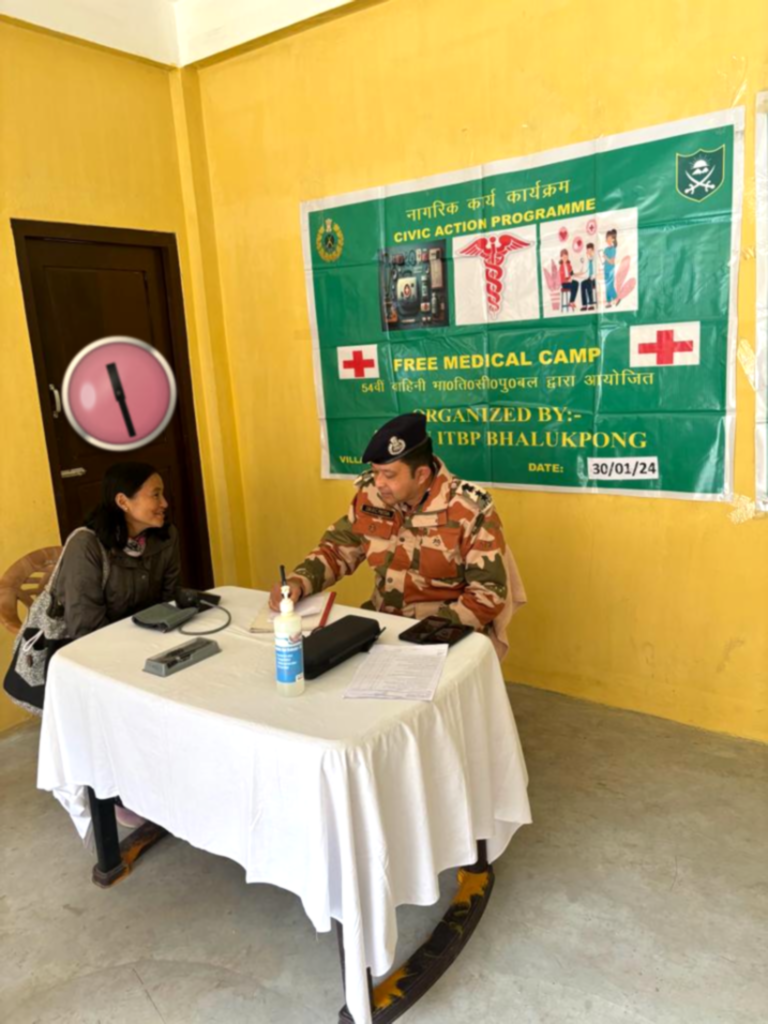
11,27
